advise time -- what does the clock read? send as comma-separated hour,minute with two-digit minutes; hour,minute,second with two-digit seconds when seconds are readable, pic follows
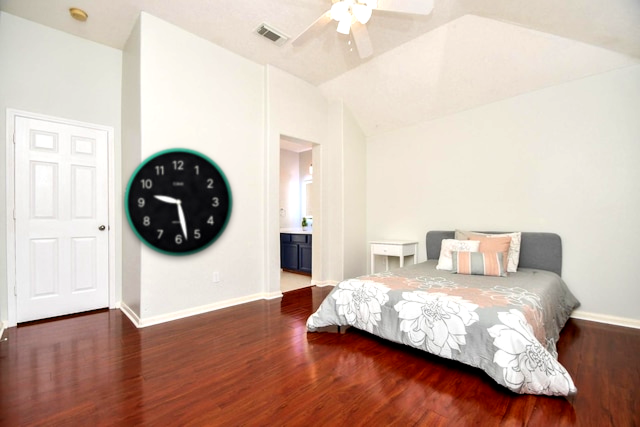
9,28
